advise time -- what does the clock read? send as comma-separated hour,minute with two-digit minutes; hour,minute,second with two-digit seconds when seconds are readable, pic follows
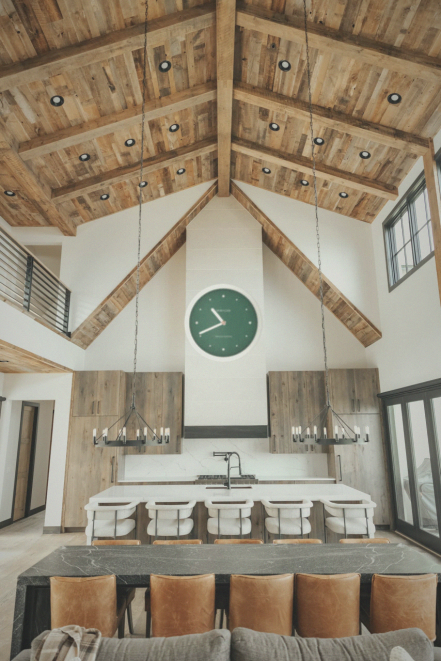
10,41
